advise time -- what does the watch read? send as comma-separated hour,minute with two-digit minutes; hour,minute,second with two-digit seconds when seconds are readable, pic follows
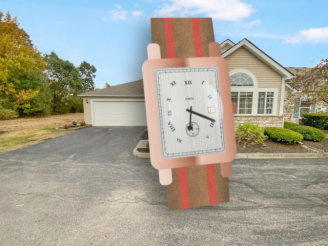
6,19
